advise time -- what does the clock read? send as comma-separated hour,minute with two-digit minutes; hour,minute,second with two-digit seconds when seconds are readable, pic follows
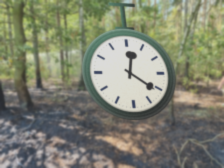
12,21
